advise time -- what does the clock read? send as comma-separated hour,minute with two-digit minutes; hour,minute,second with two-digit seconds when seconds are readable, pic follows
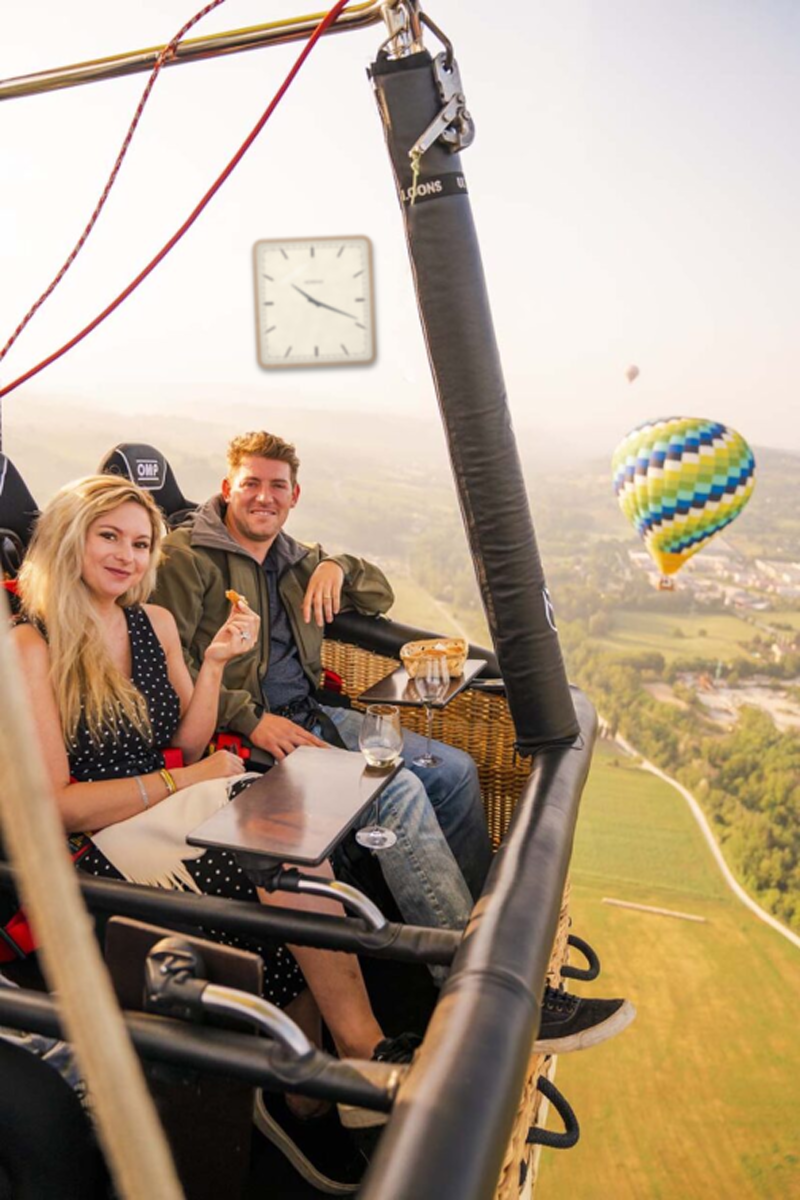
10,19
